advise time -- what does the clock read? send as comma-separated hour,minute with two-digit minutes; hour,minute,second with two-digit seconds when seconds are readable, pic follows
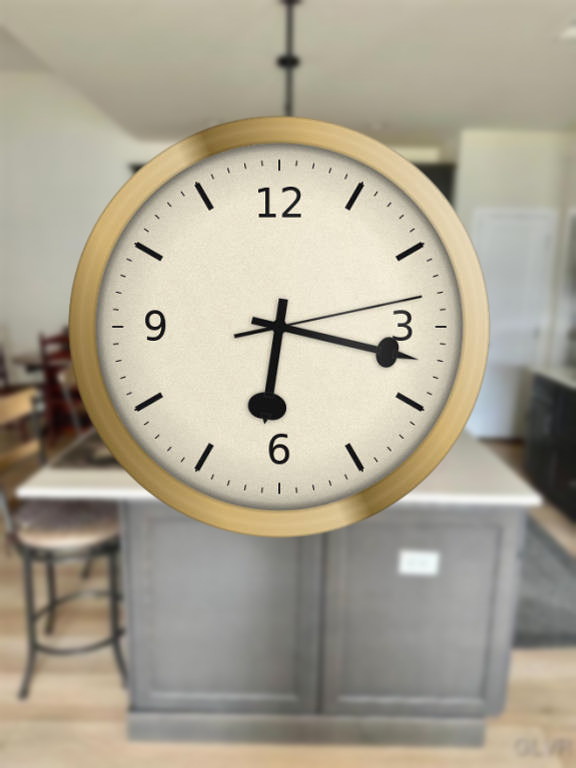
6,17,13
